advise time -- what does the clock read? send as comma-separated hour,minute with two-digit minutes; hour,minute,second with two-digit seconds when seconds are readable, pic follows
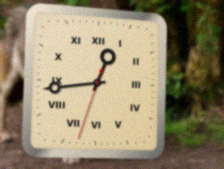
12,43,33
